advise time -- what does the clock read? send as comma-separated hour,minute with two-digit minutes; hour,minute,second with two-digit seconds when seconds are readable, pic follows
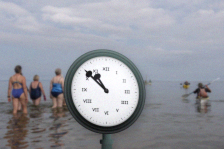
10,52
